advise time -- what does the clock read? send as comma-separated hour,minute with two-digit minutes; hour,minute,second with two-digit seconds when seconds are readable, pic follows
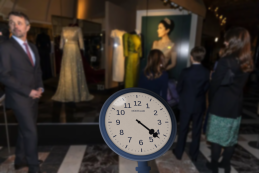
4,22
